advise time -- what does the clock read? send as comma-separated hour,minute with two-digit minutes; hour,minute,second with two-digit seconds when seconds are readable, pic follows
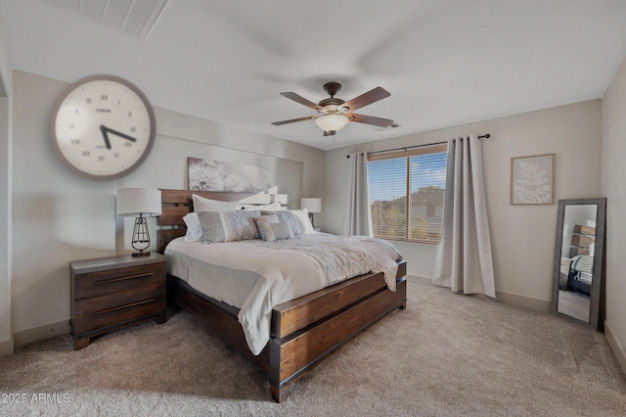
5,18
